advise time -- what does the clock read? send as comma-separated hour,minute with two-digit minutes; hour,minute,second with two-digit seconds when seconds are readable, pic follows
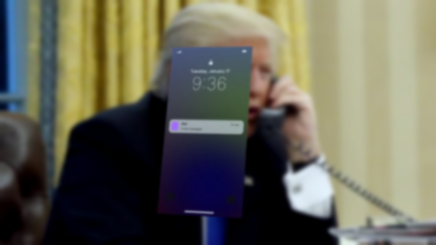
9,36
